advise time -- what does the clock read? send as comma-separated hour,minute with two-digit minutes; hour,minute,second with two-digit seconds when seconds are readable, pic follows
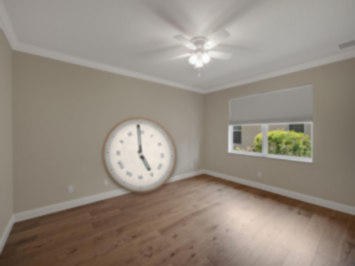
4,59
